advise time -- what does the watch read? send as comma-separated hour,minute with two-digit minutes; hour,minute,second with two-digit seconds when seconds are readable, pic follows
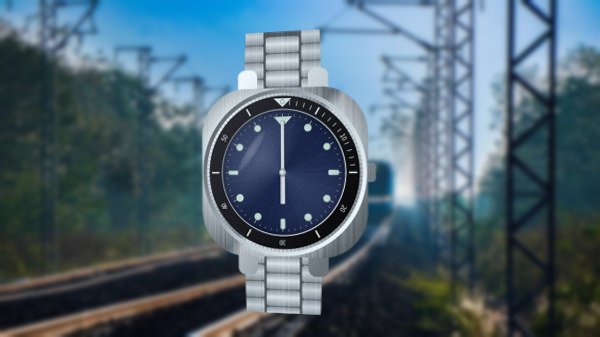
6,00
